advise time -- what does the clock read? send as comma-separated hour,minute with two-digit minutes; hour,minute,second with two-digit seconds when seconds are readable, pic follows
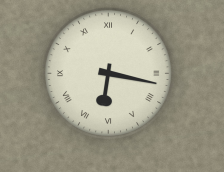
6,17
